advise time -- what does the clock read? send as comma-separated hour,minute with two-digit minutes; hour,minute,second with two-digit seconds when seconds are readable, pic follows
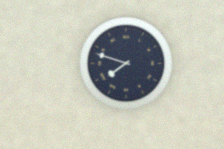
7,48
